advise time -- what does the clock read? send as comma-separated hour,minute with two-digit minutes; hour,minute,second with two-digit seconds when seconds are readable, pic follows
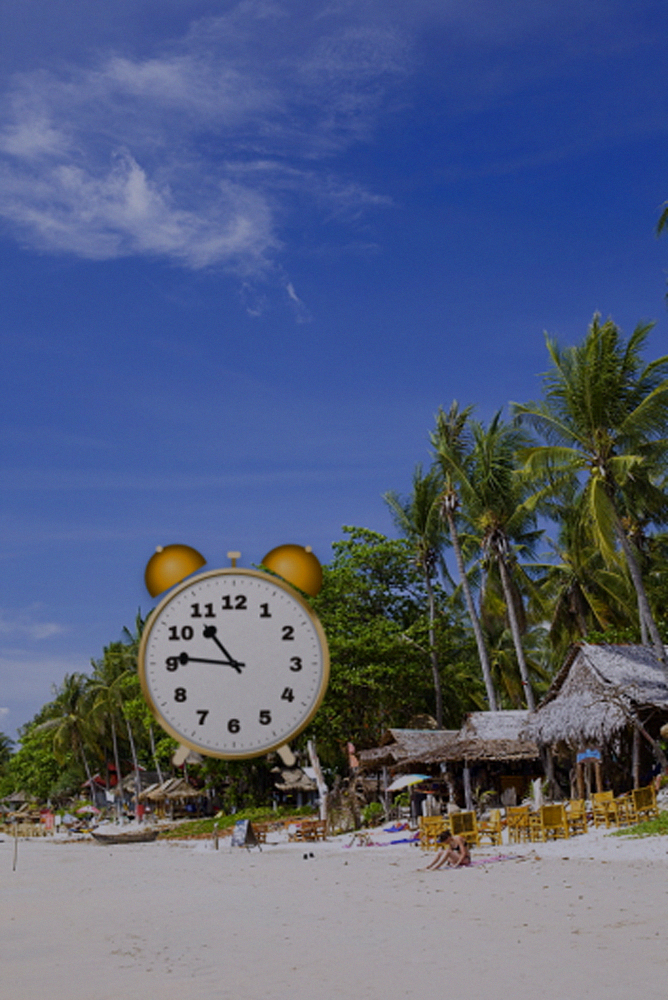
10,46
